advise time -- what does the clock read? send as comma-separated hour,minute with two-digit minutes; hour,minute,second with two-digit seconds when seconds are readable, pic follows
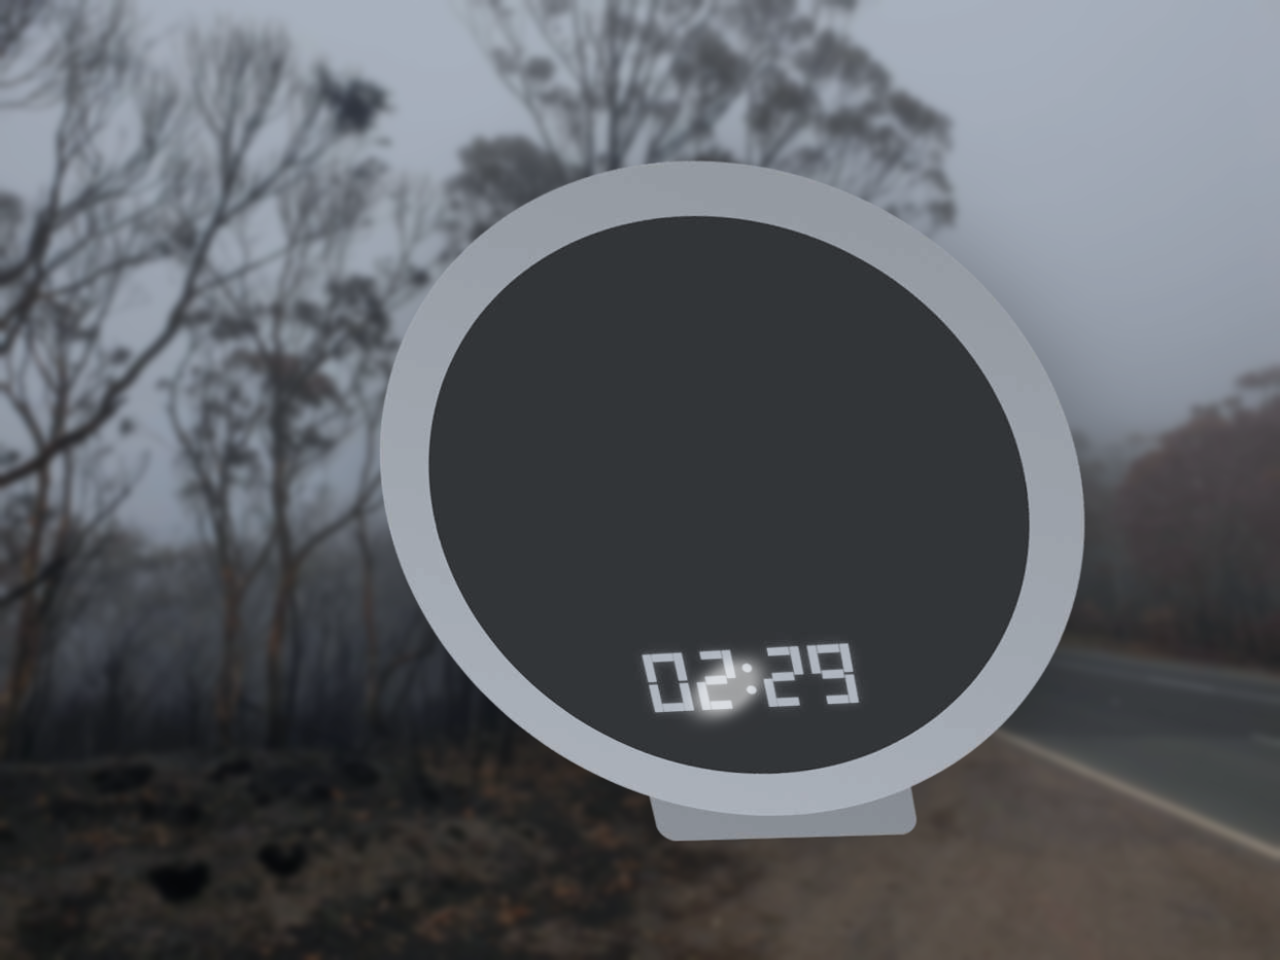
2,29
